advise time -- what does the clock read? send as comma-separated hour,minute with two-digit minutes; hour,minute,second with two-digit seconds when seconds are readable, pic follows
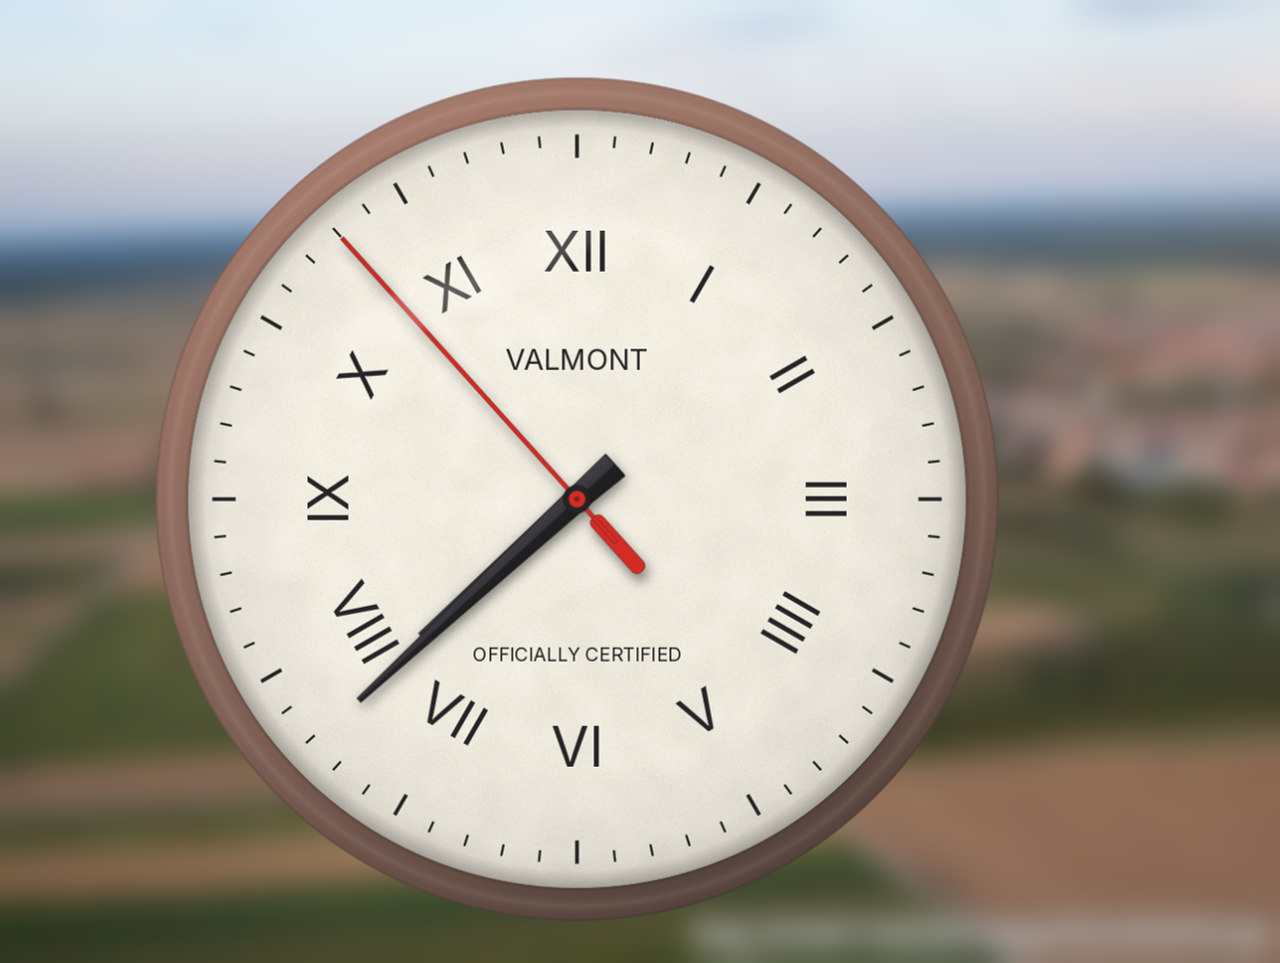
7,37,53
